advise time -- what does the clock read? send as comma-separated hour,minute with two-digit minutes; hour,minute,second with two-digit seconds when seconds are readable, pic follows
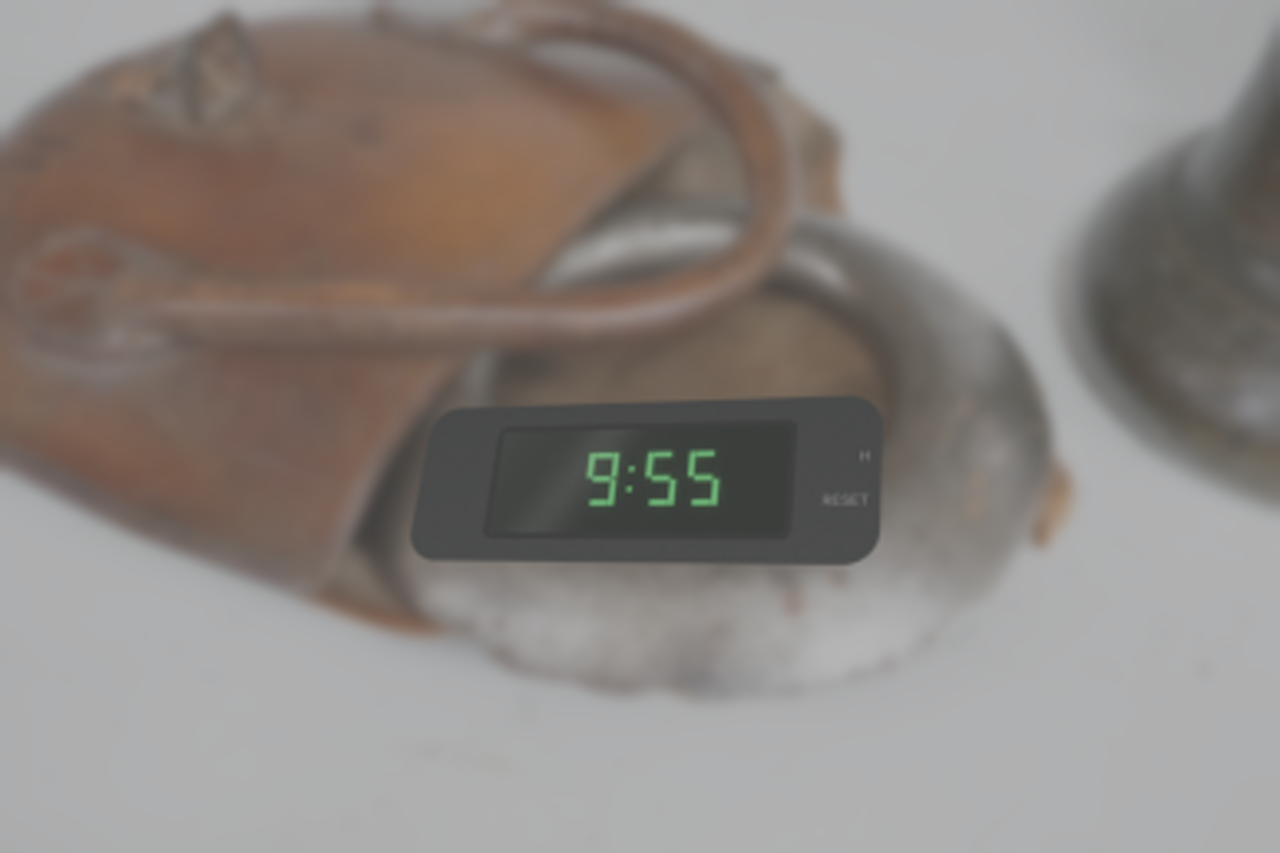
9,55
